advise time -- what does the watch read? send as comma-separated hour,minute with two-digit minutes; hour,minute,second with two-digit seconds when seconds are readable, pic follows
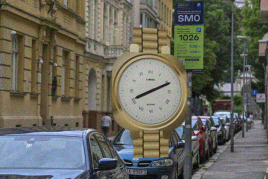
8,11
